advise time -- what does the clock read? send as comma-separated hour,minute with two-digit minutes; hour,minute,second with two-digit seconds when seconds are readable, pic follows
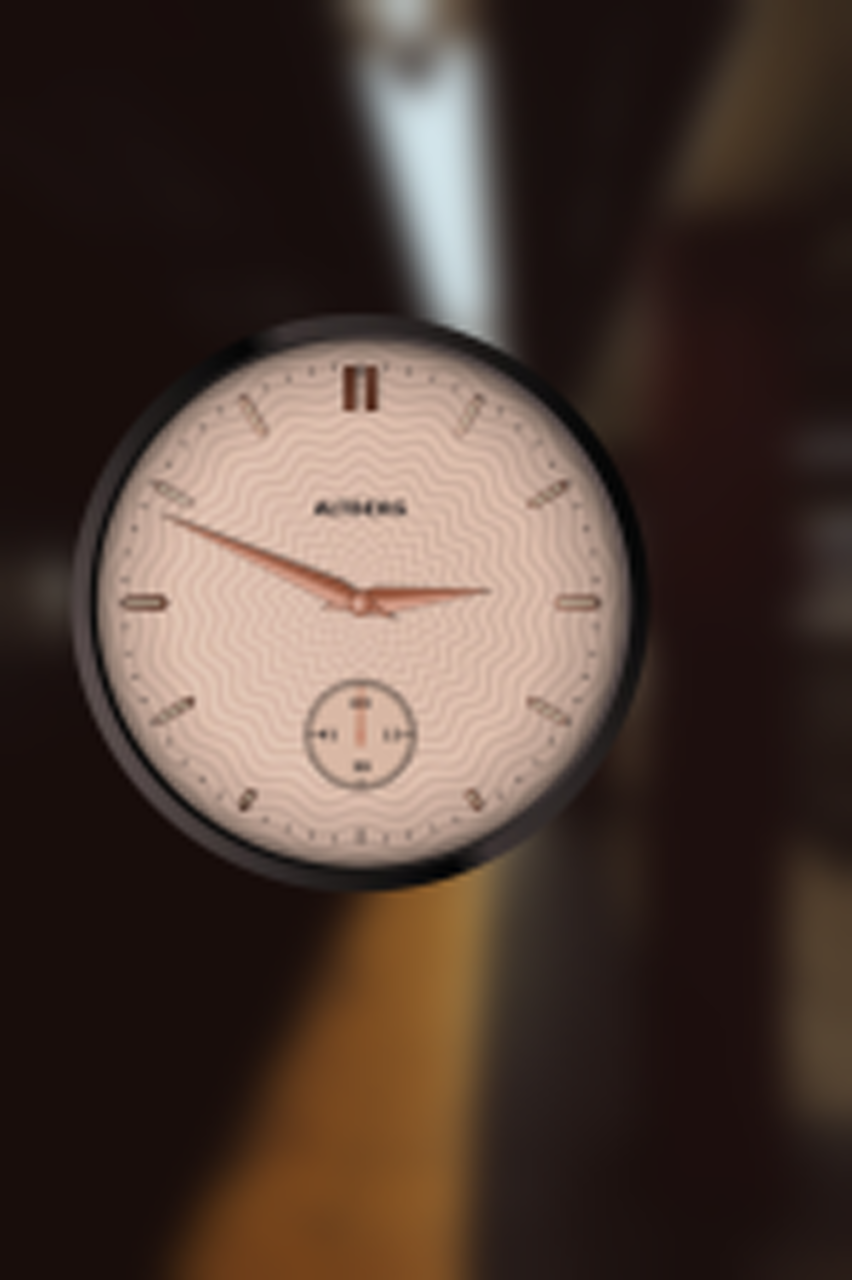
2,49
